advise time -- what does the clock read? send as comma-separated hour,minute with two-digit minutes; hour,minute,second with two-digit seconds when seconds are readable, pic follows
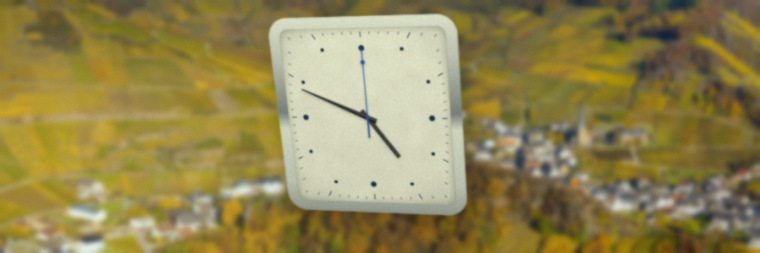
4,49,00
